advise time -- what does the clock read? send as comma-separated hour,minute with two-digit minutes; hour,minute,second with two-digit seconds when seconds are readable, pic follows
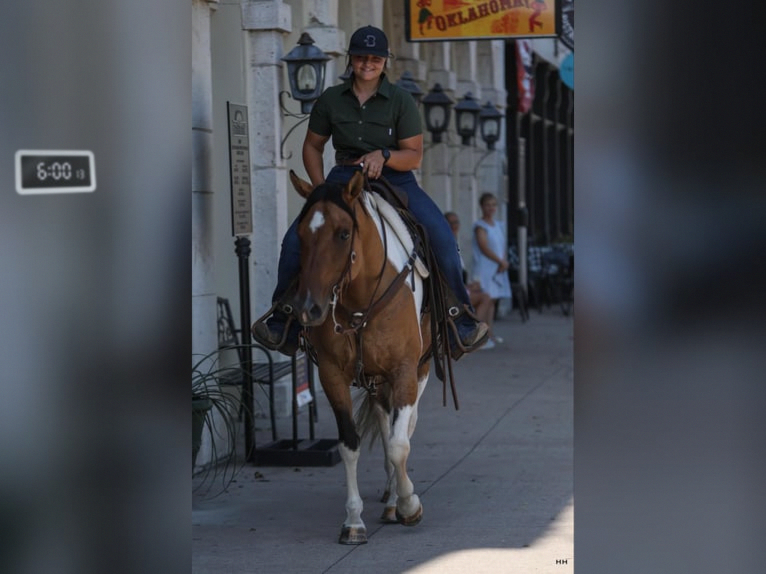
6,00
